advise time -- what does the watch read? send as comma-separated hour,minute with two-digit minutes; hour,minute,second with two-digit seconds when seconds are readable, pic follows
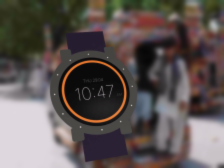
10,47
